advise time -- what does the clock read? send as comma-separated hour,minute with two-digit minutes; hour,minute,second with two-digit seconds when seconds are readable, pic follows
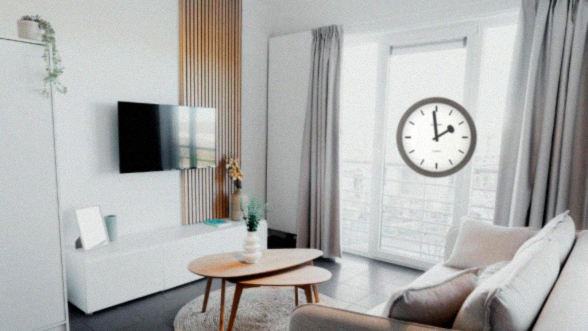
1,59
